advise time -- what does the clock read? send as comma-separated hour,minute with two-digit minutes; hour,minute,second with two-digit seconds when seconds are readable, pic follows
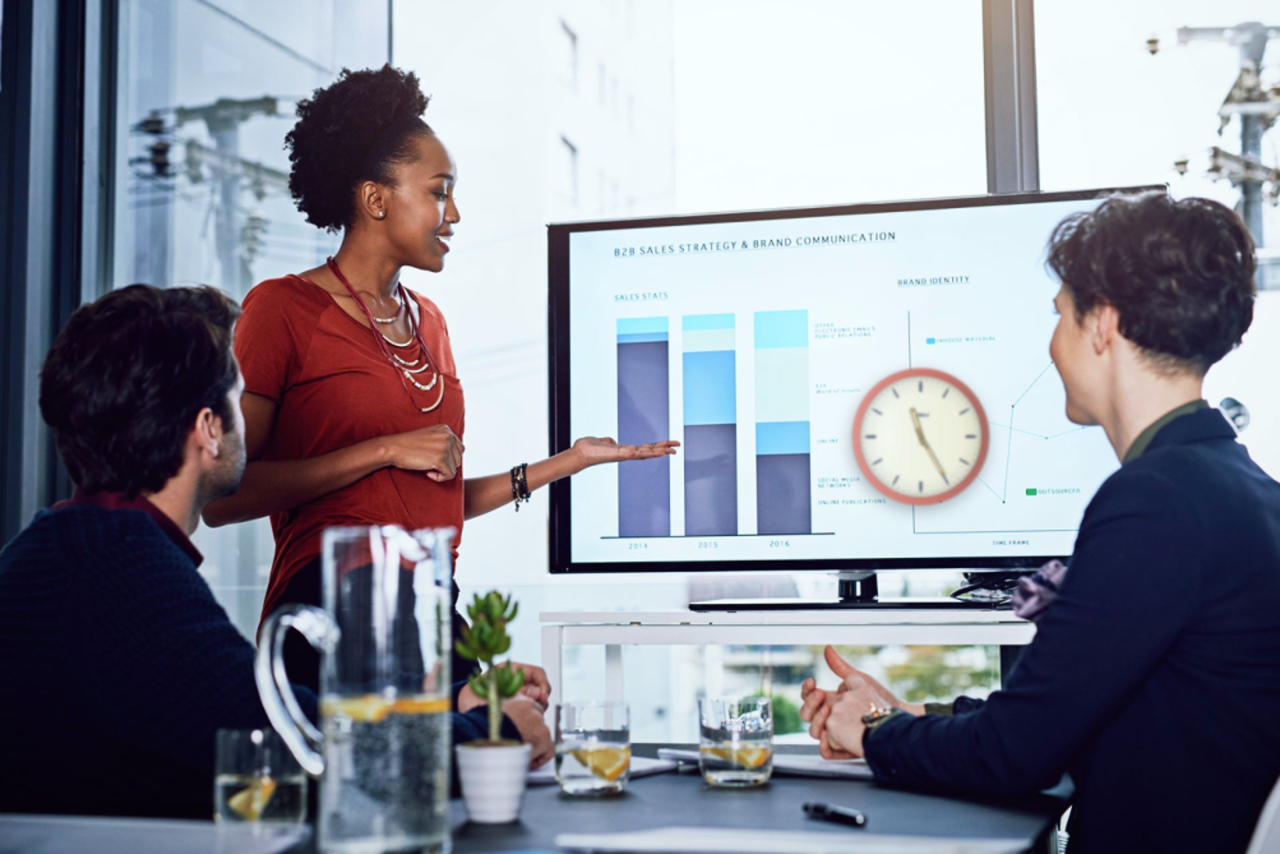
11,25
